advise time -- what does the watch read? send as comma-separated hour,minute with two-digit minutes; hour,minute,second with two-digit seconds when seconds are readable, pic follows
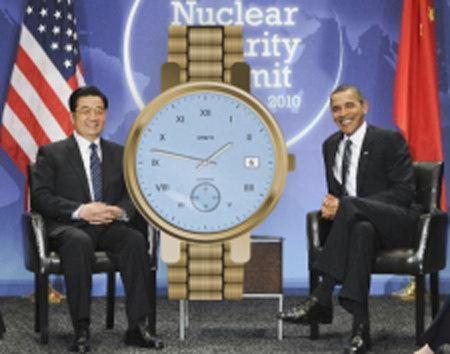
1,47
